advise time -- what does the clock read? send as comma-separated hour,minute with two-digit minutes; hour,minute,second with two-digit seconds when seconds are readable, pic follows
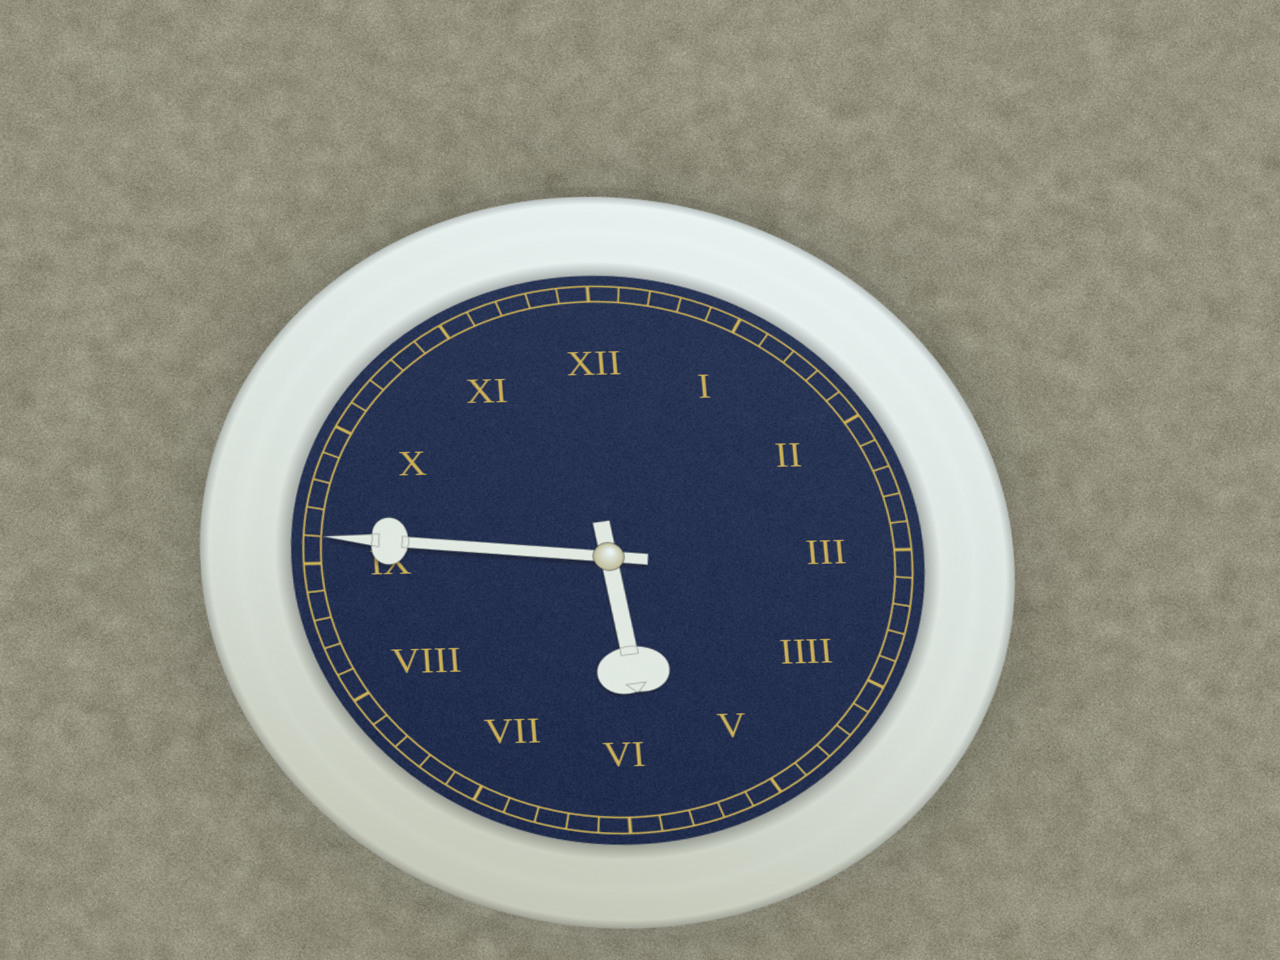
5,46
